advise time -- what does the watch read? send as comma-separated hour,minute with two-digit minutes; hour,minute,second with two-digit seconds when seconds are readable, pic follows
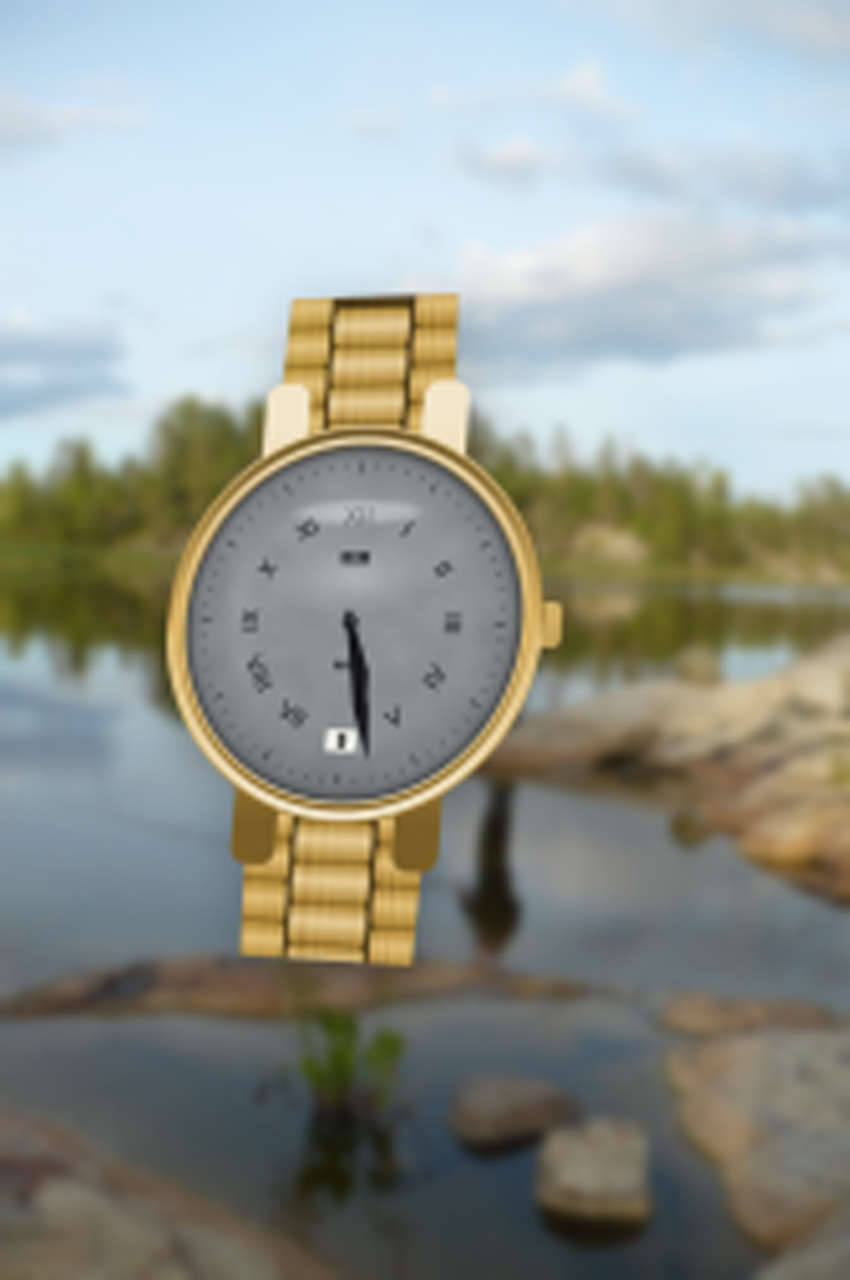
5,28
